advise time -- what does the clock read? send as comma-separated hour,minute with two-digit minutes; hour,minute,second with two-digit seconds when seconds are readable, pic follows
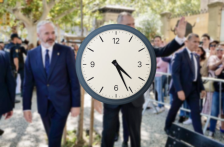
4,26
